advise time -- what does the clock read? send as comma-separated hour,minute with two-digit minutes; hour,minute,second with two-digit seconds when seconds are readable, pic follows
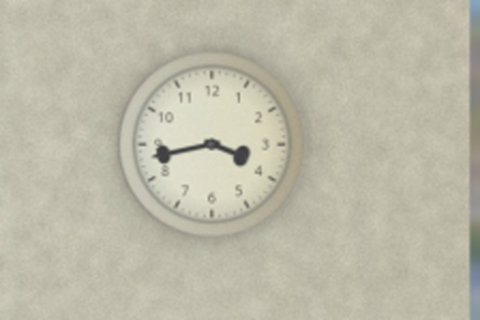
3,43
